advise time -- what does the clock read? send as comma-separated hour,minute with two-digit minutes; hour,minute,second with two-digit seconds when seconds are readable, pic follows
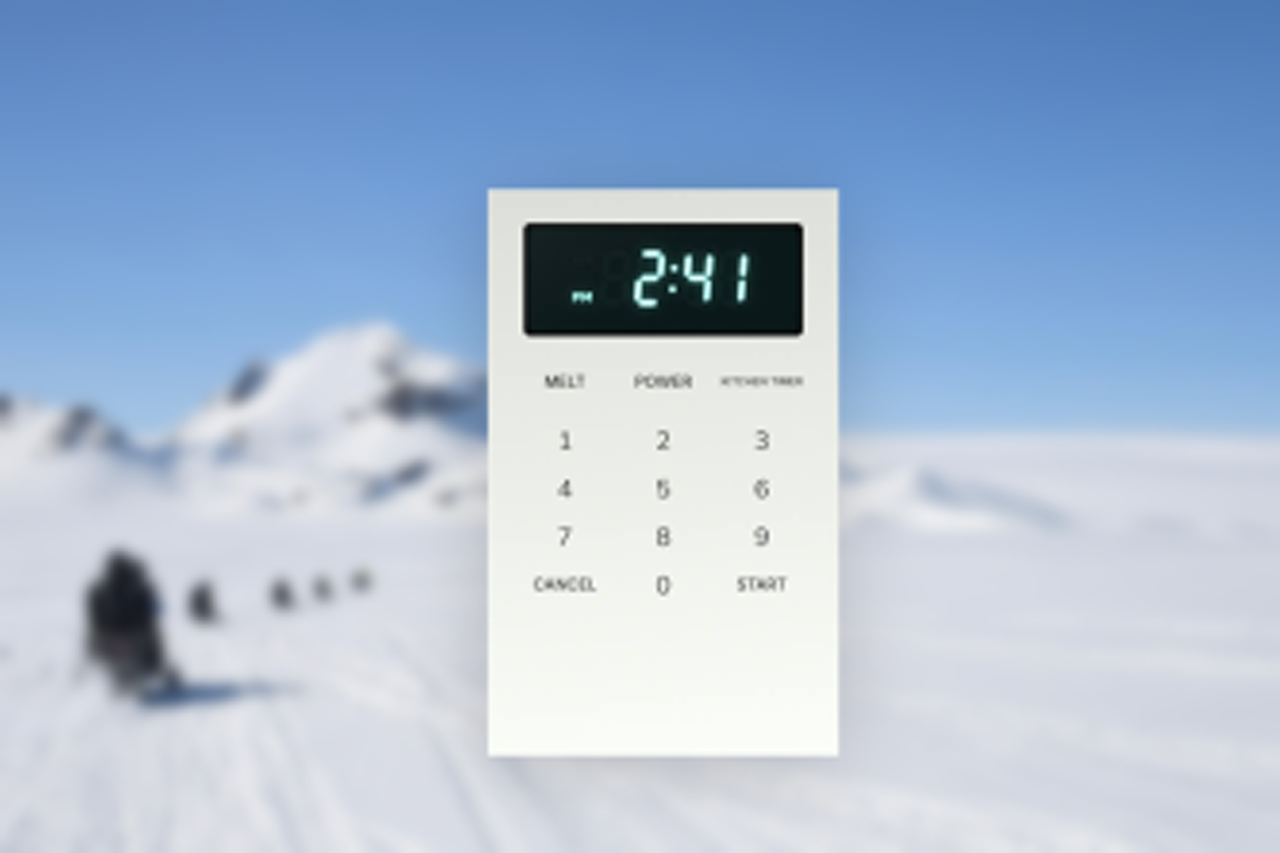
2,41
